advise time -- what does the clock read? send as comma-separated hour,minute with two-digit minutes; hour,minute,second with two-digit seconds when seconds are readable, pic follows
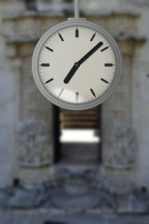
7,08
